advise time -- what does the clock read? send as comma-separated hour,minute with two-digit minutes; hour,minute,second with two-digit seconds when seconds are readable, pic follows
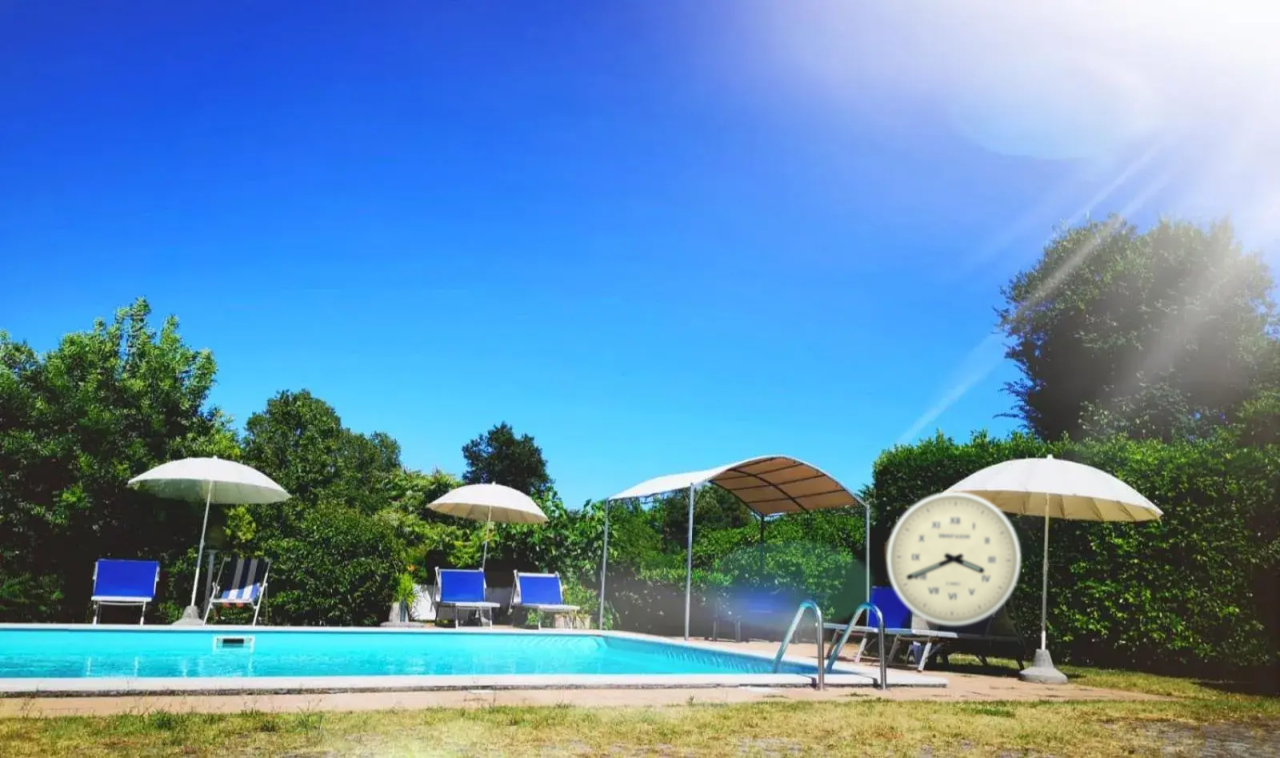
3,41
